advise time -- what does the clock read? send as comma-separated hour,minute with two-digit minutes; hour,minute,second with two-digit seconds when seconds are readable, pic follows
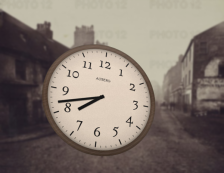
7,42
